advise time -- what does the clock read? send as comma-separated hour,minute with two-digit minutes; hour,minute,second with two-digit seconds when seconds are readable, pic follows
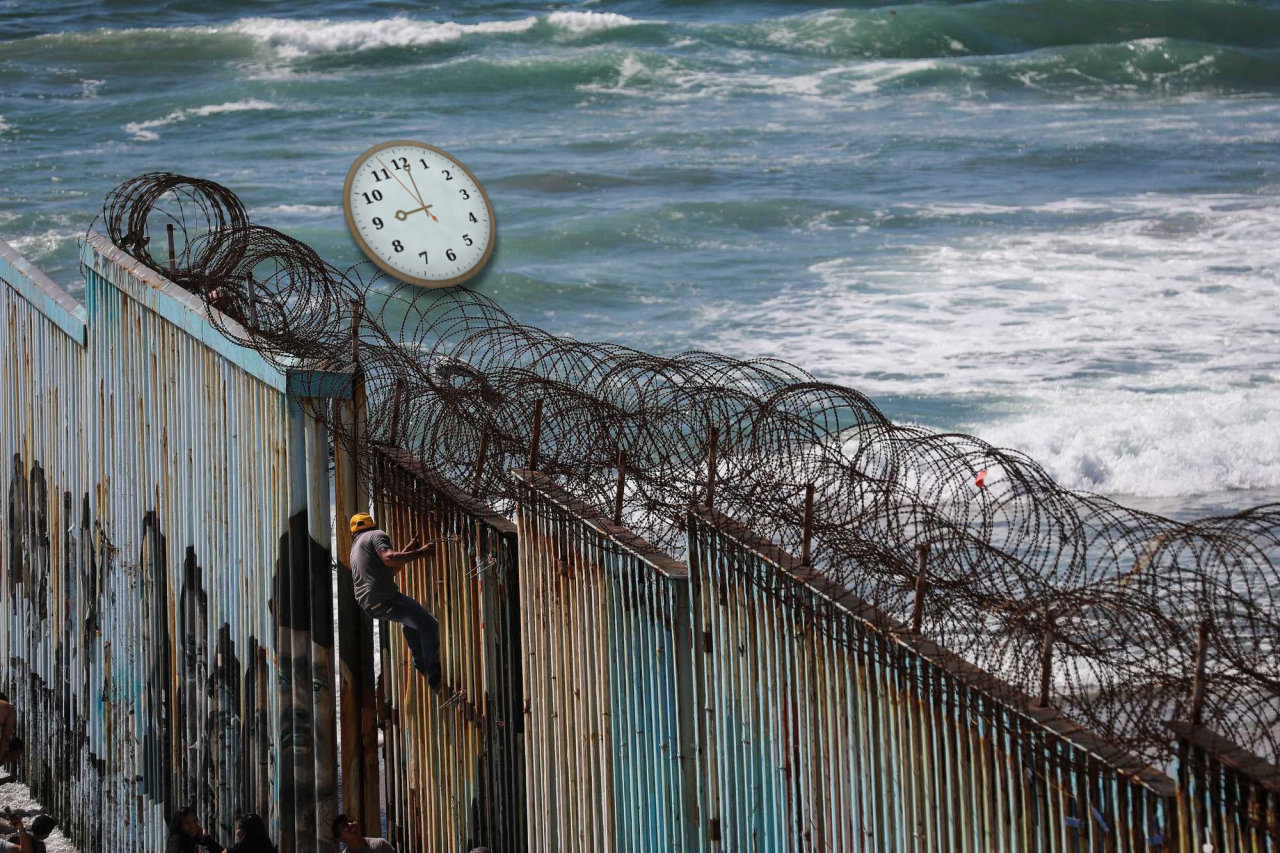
9,00,57
